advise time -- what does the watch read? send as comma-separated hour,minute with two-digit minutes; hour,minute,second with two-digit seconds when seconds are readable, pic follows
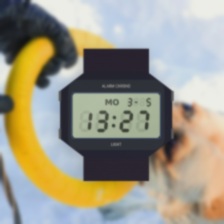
13,27
